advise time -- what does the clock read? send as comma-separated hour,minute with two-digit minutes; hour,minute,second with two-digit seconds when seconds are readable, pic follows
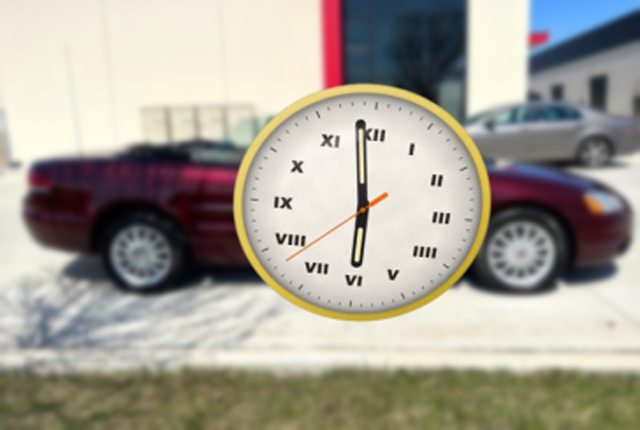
5,58,38
